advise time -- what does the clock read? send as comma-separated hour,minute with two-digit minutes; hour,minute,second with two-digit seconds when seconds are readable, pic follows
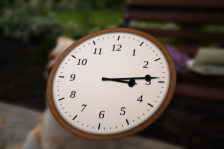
3,14
